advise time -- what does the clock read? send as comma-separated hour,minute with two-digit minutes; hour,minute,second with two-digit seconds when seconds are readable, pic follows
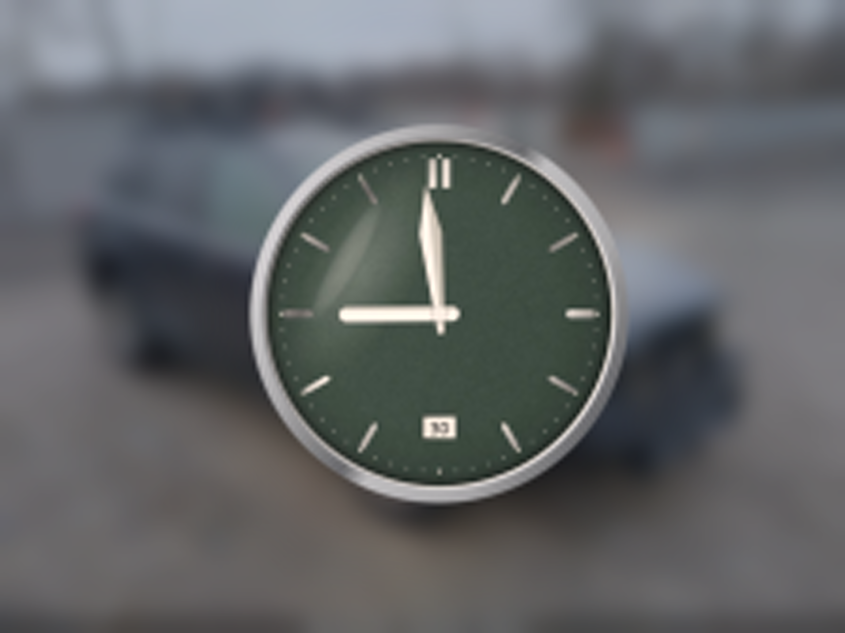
8,59
